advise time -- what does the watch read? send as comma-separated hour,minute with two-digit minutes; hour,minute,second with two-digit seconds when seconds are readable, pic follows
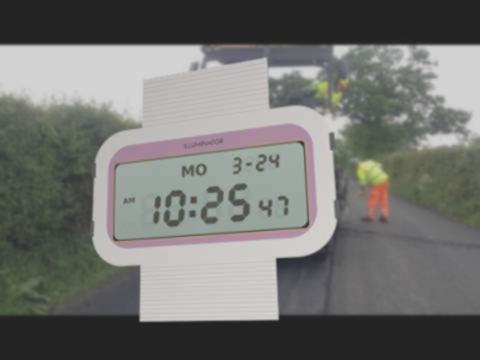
10,25,47
